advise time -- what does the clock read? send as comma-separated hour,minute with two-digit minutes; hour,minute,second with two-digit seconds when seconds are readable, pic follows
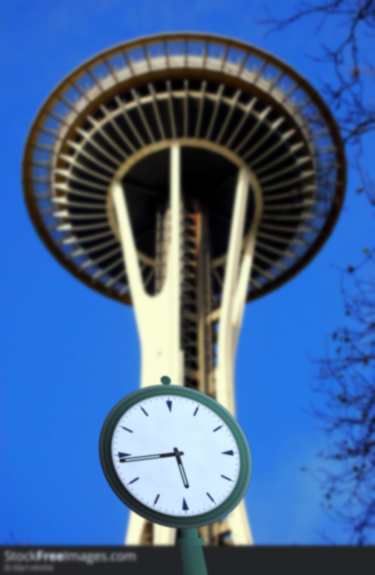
5,44
